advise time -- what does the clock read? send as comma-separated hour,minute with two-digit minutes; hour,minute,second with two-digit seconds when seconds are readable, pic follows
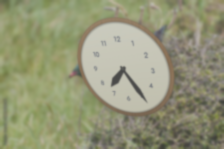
7,25
